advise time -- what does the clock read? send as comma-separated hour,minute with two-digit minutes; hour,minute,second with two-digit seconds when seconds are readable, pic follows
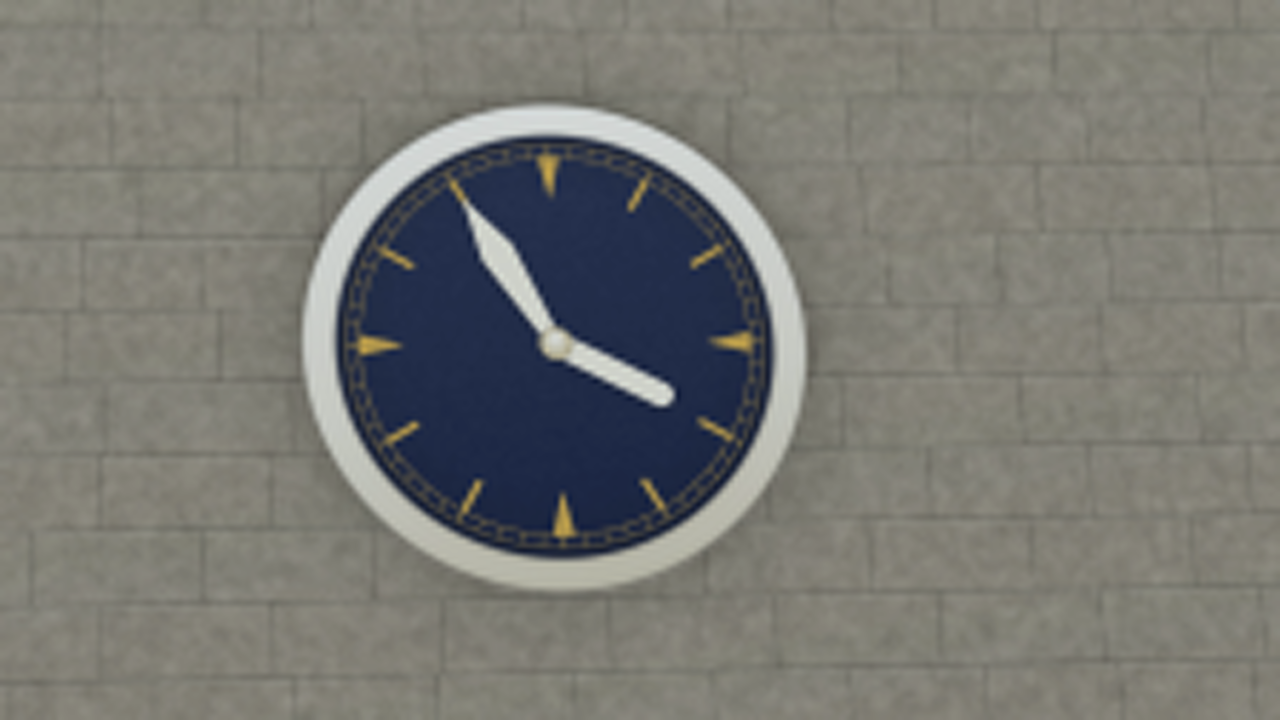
3,55
